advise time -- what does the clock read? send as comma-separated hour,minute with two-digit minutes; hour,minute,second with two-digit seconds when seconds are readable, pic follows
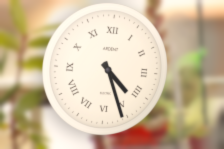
4,26
